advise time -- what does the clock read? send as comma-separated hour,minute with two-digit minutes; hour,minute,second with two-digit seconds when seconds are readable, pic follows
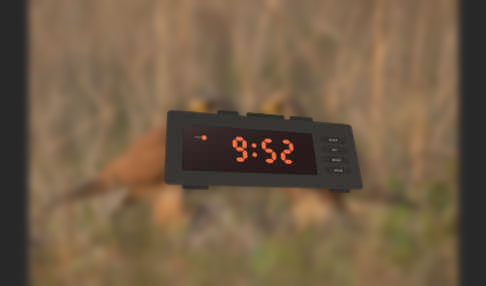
9,52
